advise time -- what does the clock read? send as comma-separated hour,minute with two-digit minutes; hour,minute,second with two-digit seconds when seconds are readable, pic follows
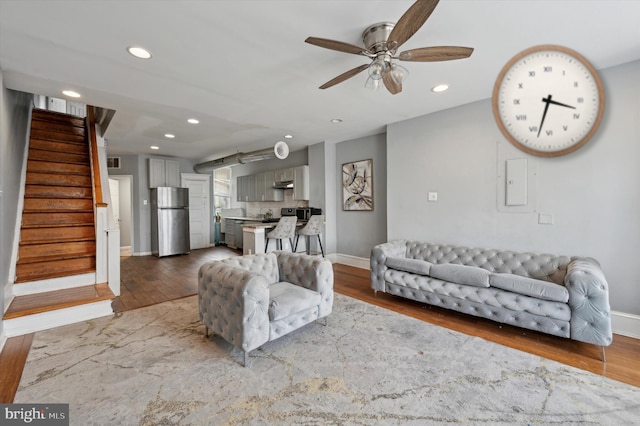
3,33
